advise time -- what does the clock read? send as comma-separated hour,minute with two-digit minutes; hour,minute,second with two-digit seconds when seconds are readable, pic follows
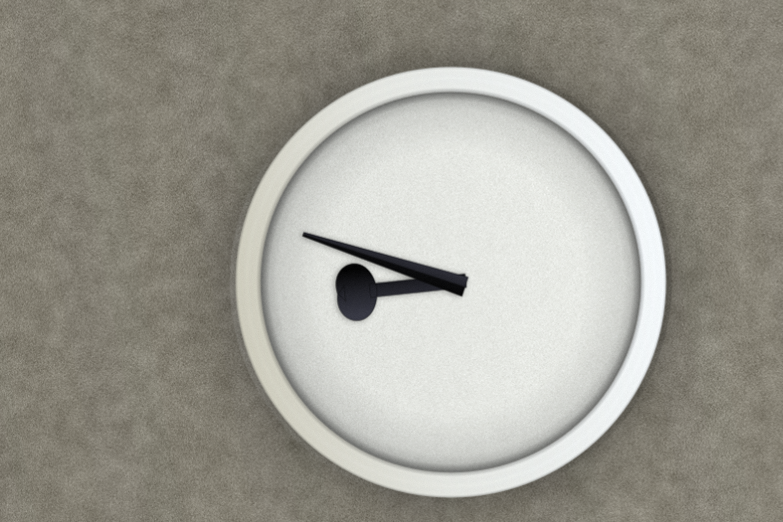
8,48
